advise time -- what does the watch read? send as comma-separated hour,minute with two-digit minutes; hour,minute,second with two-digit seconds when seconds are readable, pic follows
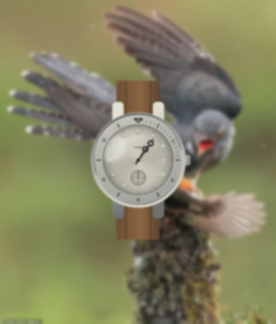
1,06
